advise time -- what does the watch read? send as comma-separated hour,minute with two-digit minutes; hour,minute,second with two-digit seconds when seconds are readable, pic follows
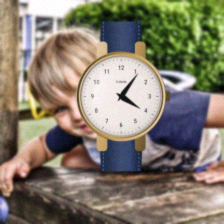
4,06
